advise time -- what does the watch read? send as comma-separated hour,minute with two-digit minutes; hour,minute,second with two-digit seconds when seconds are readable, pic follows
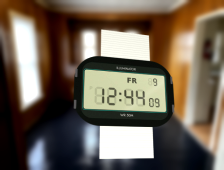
12,44,09
